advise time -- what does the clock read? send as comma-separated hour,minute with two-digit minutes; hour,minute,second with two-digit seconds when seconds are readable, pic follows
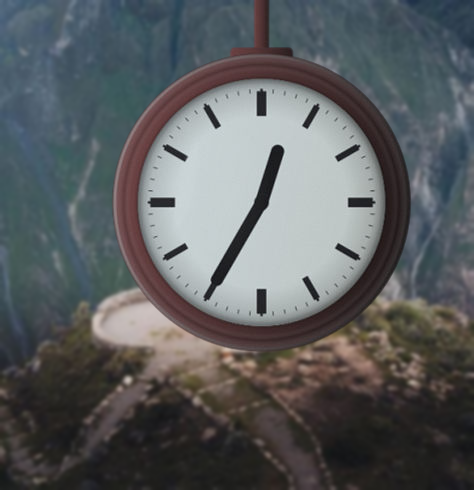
12,35
